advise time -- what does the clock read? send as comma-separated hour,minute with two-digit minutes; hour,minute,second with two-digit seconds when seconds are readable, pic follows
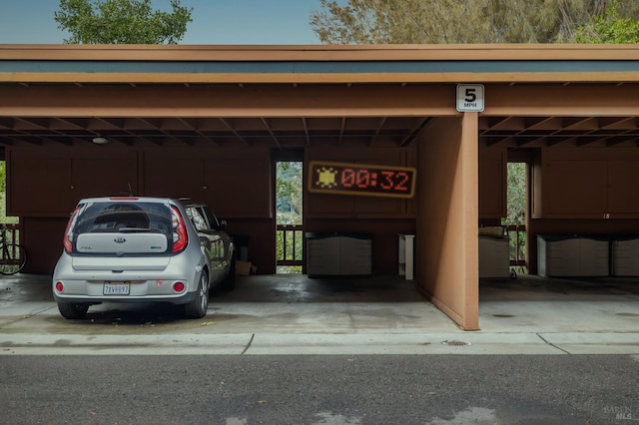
0,32
